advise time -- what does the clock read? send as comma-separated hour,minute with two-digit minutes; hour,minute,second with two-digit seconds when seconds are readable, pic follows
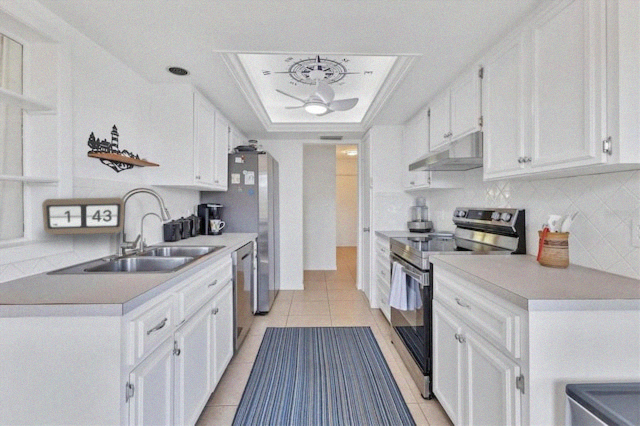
1,43
